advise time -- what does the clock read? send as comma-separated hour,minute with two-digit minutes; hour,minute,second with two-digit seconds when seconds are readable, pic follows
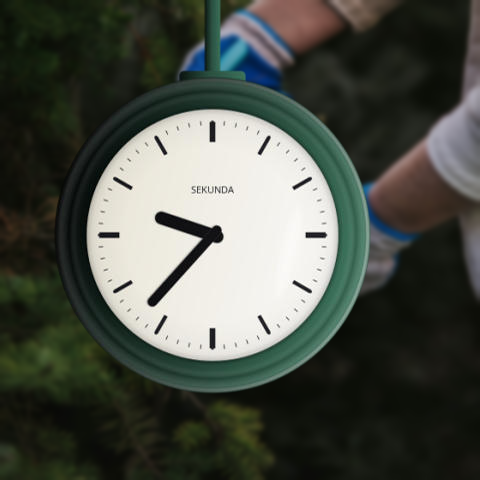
9,37
